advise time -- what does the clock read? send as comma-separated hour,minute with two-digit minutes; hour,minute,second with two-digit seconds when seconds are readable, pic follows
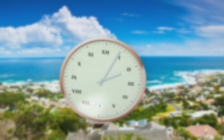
2,04
